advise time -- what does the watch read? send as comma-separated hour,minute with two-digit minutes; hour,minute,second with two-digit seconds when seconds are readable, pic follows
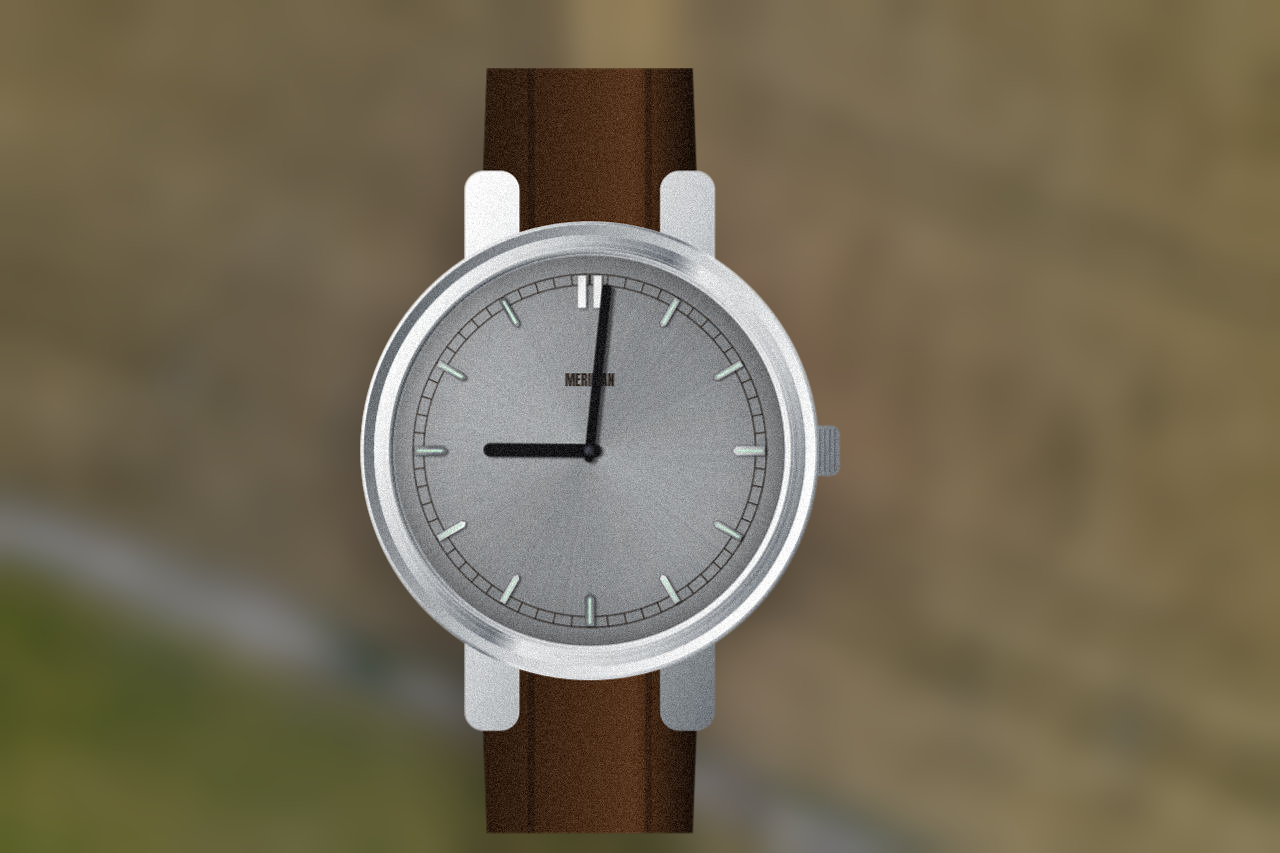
9,01
